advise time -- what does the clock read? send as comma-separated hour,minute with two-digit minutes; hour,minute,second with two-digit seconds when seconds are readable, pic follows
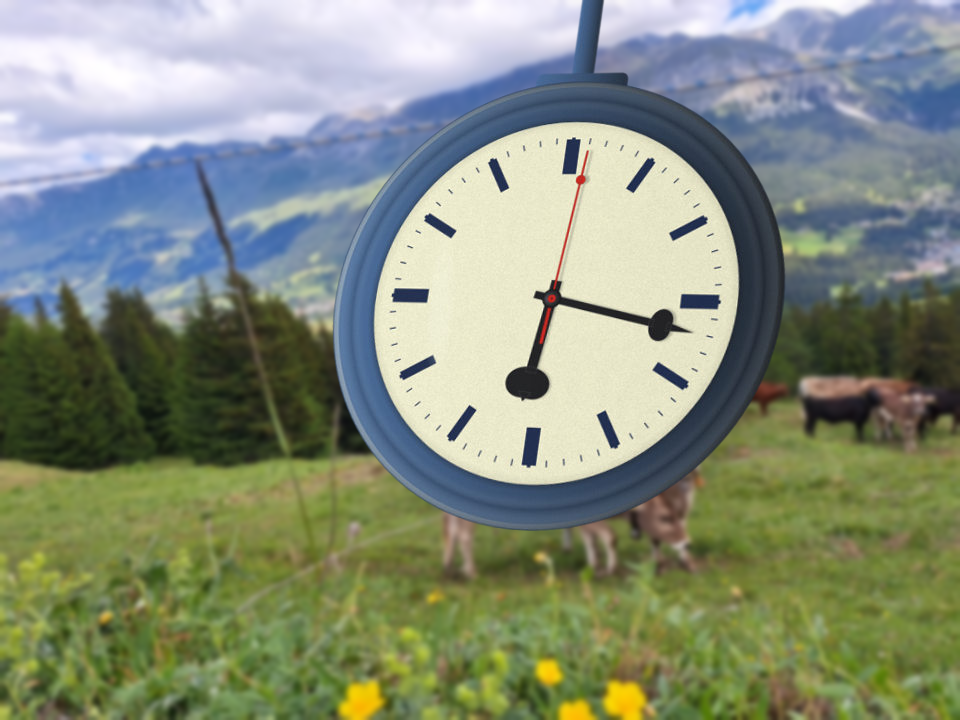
6,17,01
